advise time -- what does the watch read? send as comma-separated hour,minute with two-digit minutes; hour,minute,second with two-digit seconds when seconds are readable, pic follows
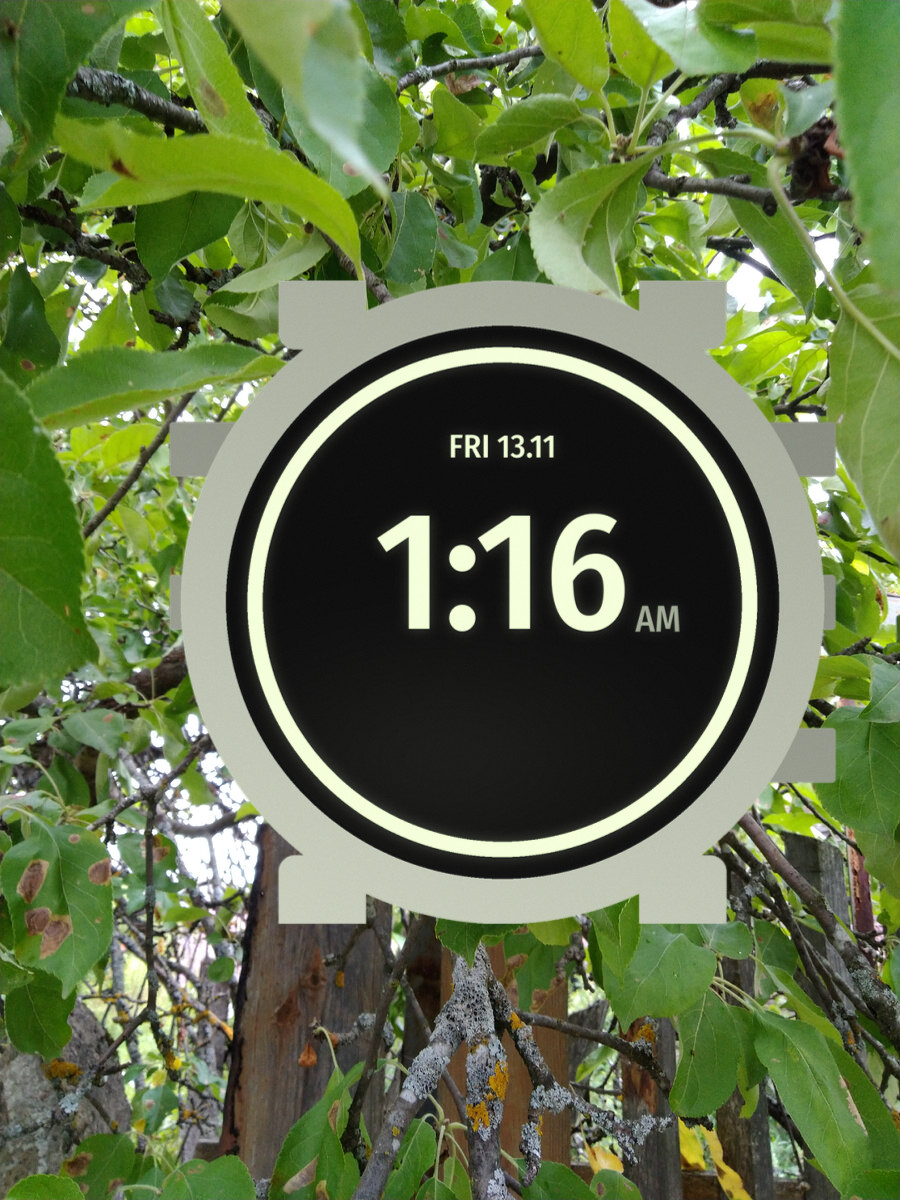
1,16
